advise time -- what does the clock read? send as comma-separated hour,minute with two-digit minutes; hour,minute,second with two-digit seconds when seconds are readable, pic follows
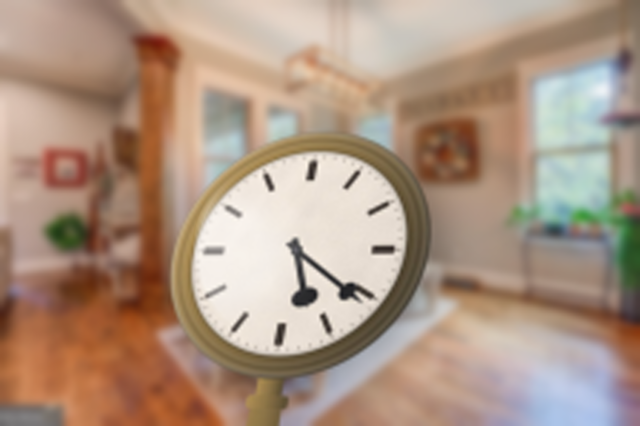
5,21
